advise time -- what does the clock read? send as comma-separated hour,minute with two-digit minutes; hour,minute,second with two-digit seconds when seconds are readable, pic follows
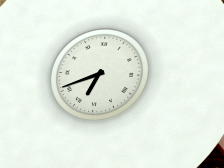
6,41
